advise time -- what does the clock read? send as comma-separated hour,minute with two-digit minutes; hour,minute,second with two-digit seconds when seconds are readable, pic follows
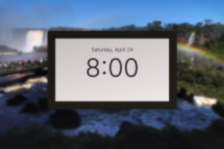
8,00
